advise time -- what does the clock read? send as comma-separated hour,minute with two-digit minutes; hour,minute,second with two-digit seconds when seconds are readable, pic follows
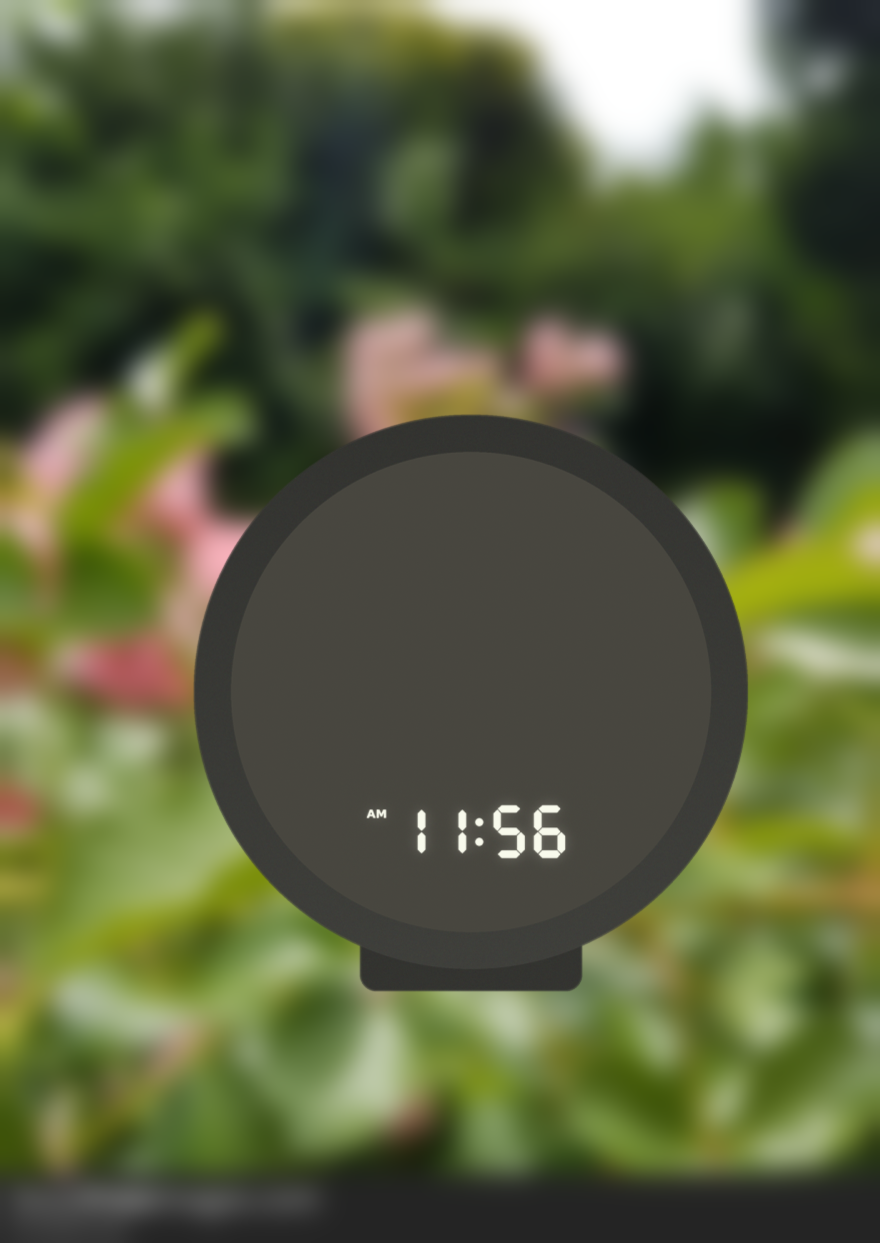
11,56
